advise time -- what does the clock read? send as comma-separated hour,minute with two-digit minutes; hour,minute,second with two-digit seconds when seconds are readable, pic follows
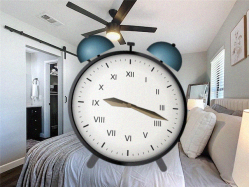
9,18
